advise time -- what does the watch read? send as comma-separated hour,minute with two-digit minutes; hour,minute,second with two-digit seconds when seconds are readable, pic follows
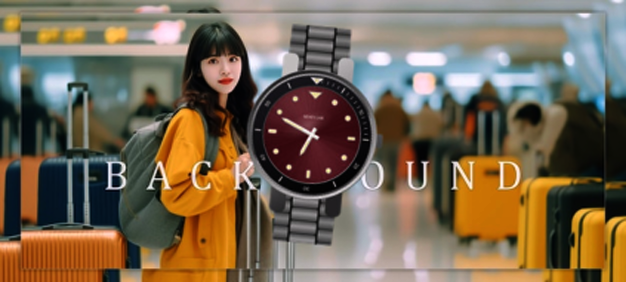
6,49
